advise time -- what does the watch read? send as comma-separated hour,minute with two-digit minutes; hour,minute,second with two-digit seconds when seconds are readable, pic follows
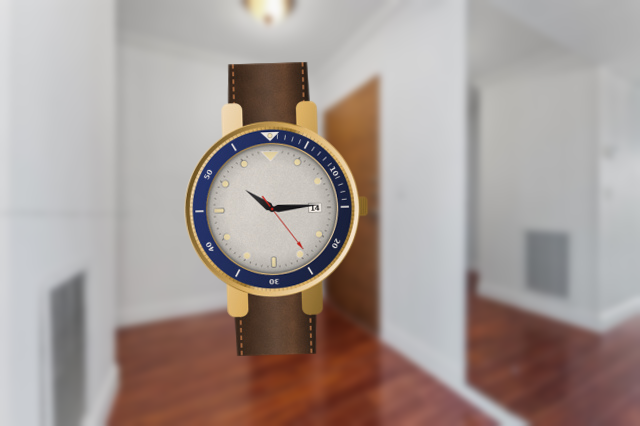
10,14,24
